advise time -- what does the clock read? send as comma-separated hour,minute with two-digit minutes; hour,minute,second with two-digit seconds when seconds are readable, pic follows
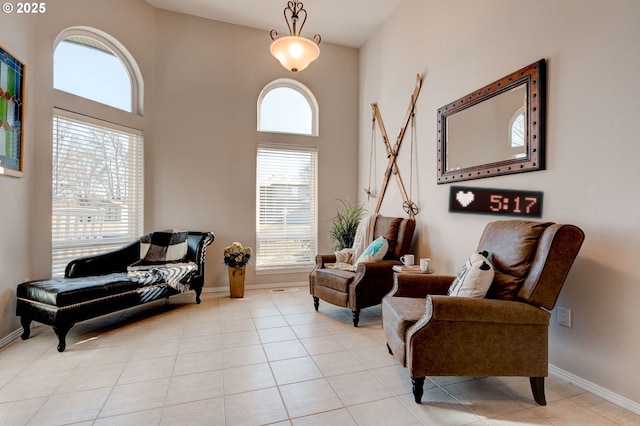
5,17
